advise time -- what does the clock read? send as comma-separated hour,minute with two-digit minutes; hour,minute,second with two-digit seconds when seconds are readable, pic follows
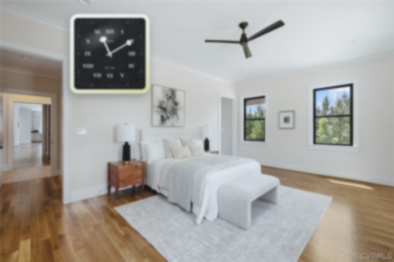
11,10
